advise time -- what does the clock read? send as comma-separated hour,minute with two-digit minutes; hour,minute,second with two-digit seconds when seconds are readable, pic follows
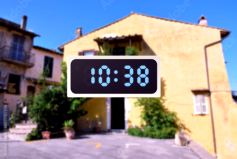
10,38
